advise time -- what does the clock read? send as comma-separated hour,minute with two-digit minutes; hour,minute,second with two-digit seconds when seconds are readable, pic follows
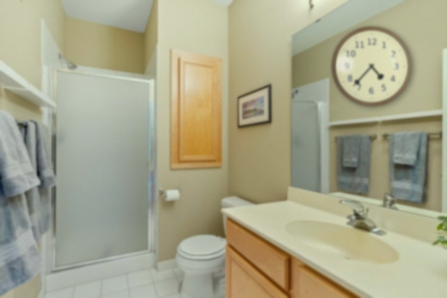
4,37
